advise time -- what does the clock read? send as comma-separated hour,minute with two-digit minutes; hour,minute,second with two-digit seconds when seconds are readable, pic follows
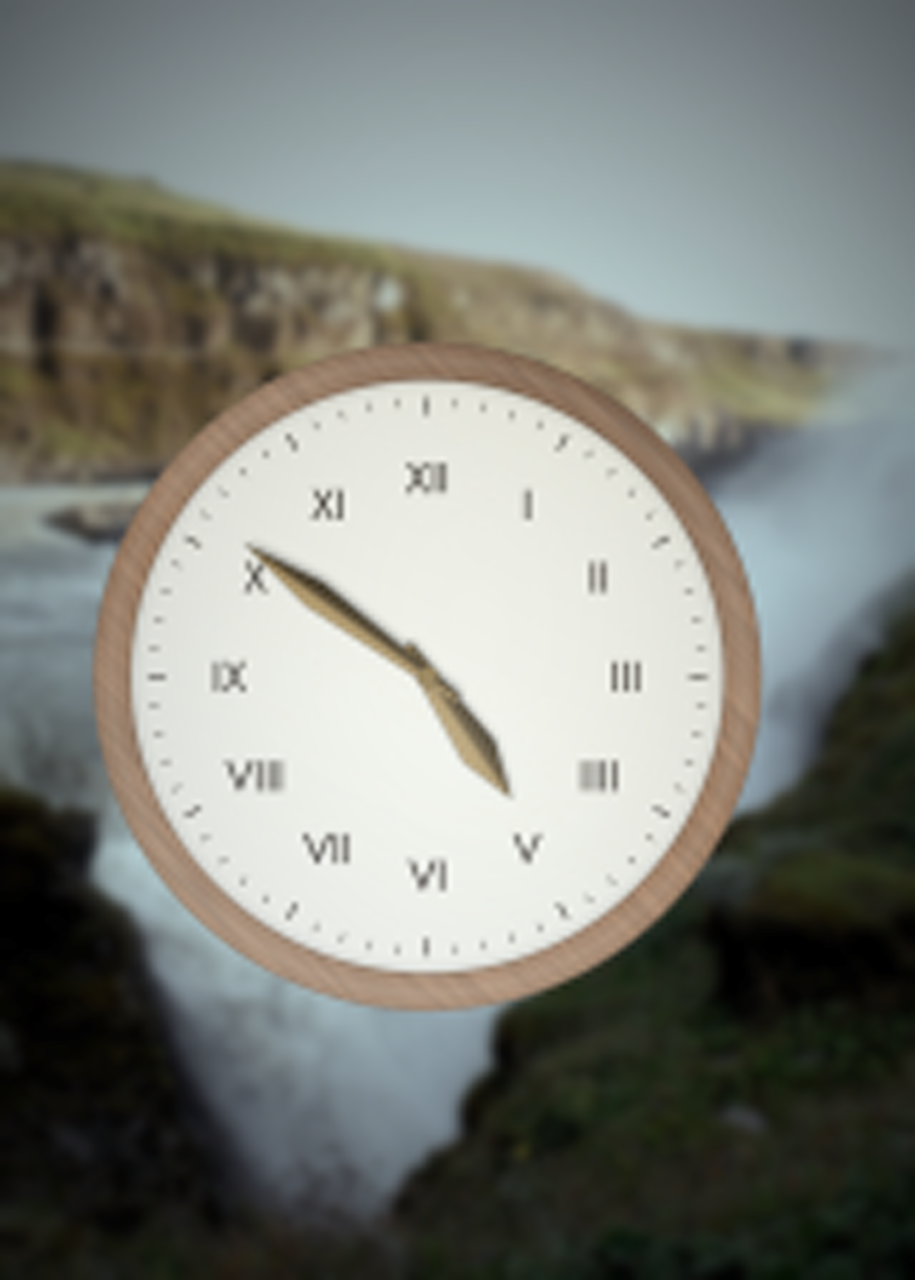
4,51
